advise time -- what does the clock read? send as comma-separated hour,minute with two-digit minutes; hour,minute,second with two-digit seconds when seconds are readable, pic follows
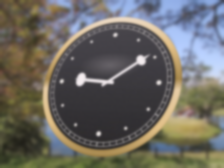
9,09
